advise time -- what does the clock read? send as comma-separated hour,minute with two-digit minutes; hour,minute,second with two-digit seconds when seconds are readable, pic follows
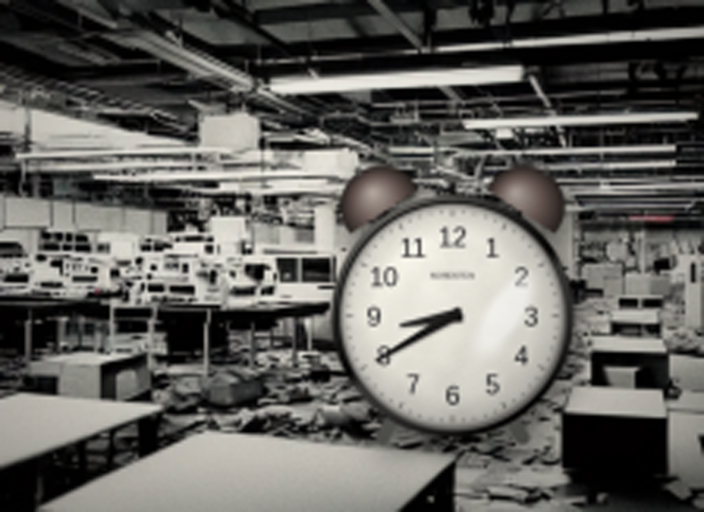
8,40
